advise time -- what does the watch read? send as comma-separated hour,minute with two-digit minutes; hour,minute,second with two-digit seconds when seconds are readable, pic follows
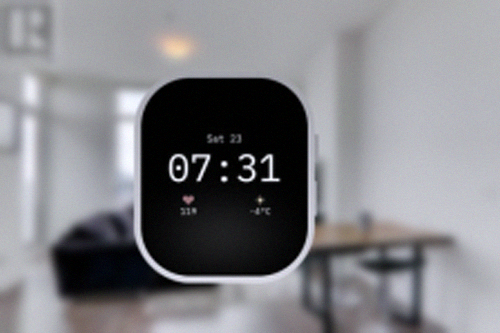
7,31
